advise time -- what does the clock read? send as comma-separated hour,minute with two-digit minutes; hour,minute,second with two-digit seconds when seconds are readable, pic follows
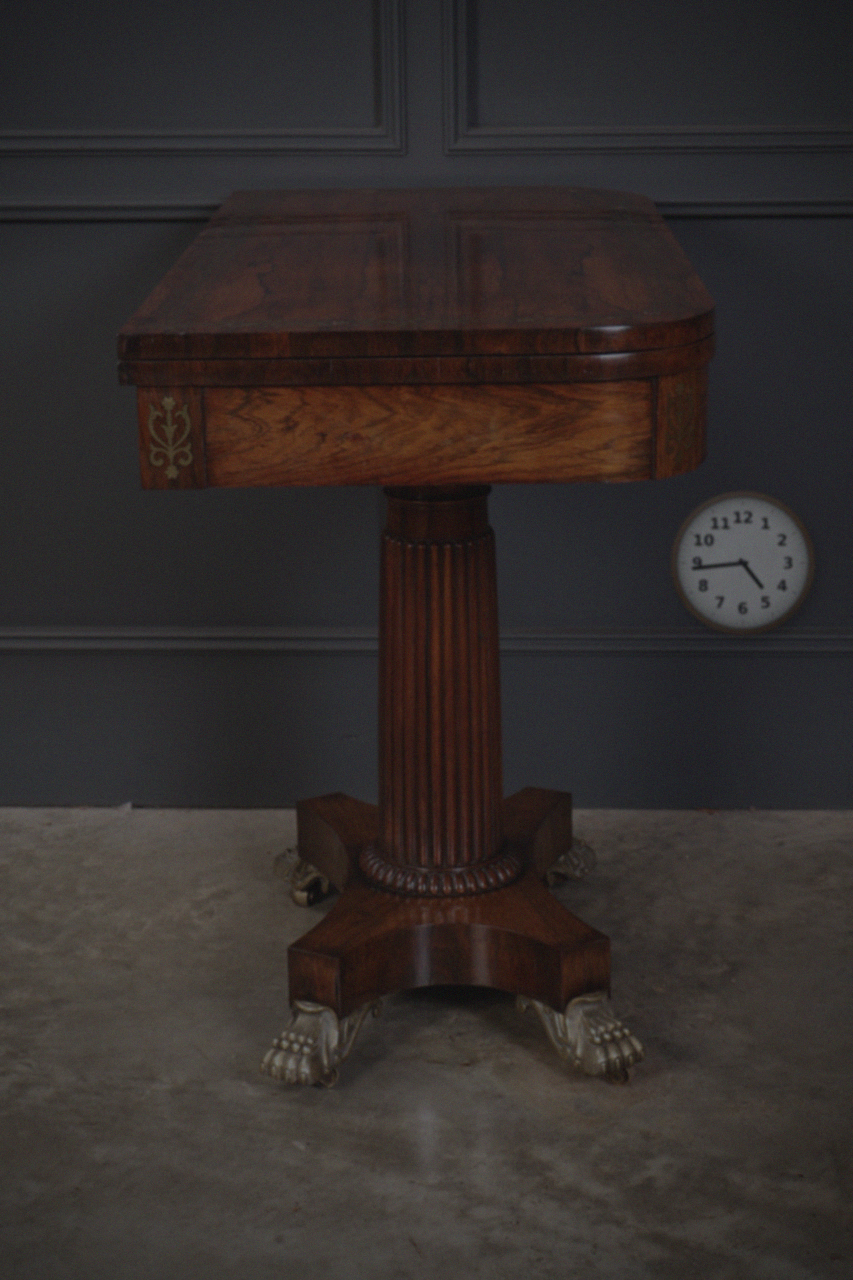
4,44
